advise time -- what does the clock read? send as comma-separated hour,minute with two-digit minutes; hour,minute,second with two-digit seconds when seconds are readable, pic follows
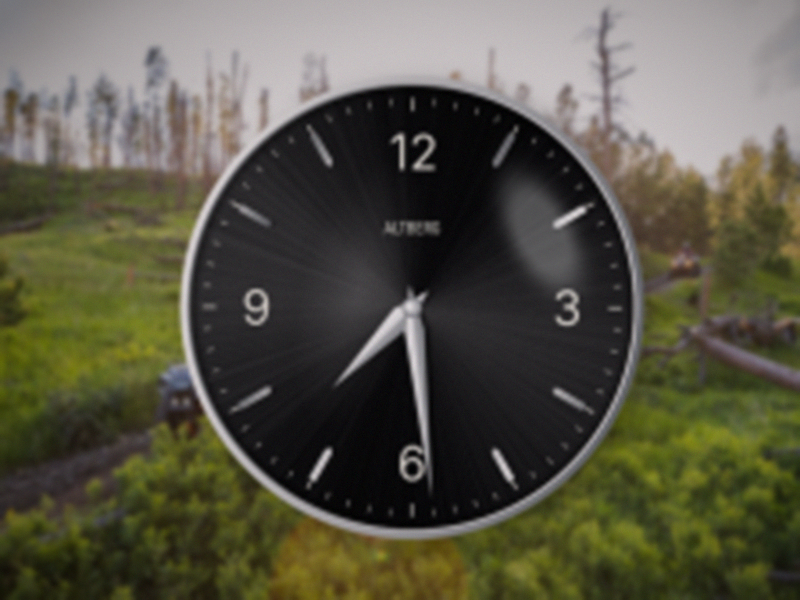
7,29
